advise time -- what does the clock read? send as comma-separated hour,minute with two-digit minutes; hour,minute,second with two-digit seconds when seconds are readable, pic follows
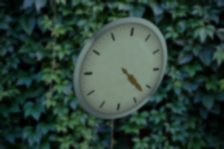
4,22
